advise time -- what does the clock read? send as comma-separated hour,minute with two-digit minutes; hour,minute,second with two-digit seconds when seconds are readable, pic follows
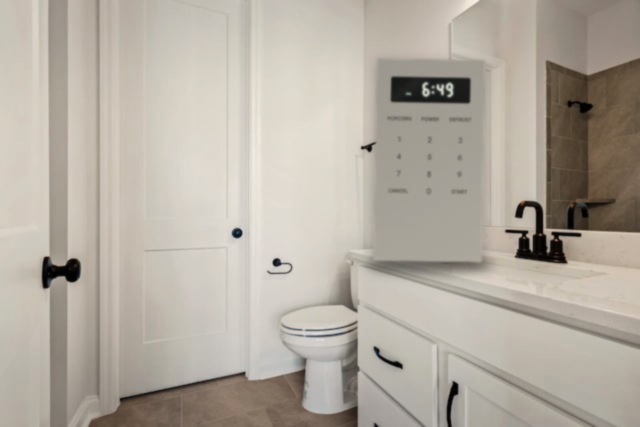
6,49
